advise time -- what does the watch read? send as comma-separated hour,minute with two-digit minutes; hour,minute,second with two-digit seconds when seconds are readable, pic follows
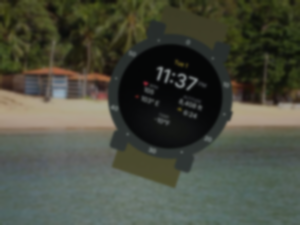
11,37
